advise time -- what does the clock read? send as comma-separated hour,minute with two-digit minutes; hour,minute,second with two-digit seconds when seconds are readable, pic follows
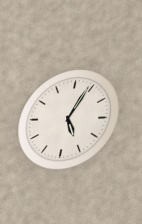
5,04
